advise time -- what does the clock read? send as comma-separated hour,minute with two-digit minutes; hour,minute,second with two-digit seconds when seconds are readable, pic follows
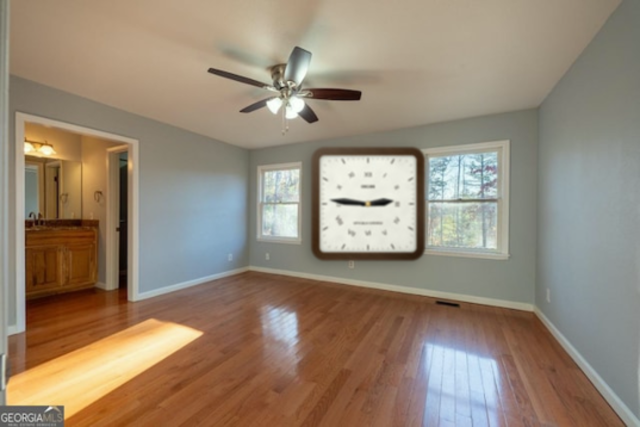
2,46
